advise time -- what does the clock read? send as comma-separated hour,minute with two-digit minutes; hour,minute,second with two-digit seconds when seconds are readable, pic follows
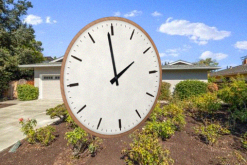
1,59
